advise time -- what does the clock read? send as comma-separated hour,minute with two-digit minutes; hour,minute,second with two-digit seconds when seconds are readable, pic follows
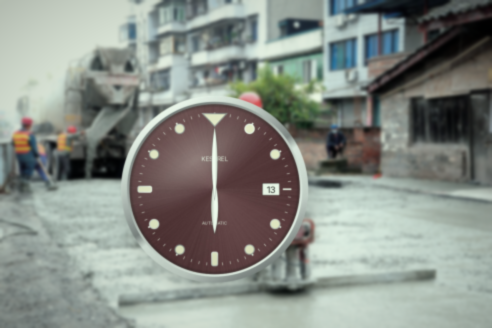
6,00
